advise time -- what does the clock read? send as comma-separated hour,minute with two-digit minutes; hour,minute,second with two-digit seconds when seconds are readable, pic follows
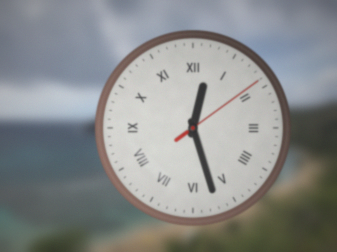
12,27,09
